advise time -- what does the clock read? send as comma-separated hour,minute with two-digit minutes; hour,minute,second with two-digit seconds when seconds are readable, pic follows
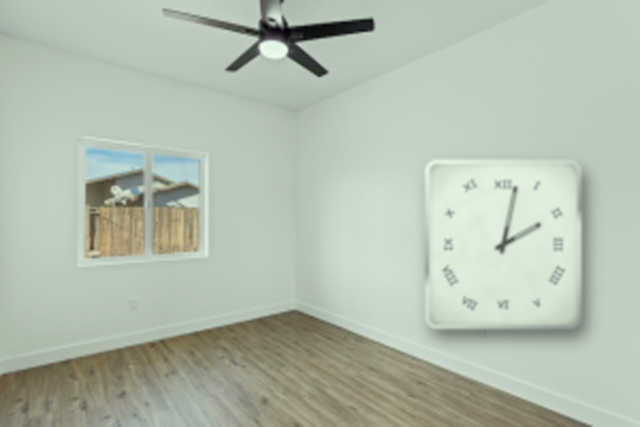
2,02
